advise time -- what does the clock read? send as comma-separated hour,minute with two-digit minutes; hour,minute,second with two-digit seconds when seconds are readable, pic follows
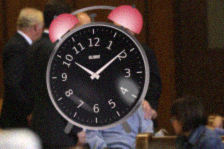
10,09
